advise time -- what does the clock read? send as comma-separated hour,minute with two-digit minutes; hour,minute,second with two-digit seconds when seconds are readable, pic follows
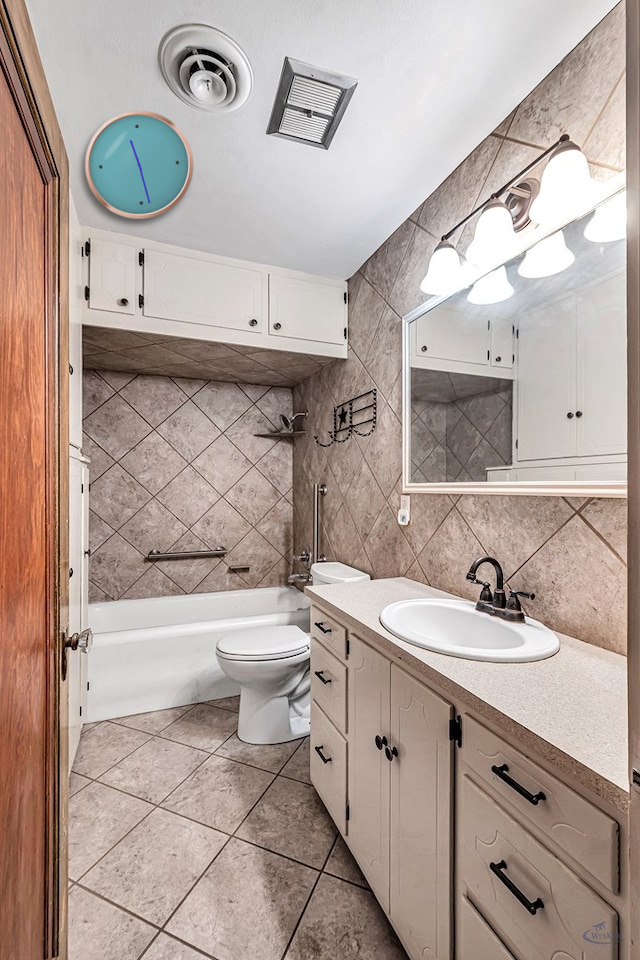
11,28
